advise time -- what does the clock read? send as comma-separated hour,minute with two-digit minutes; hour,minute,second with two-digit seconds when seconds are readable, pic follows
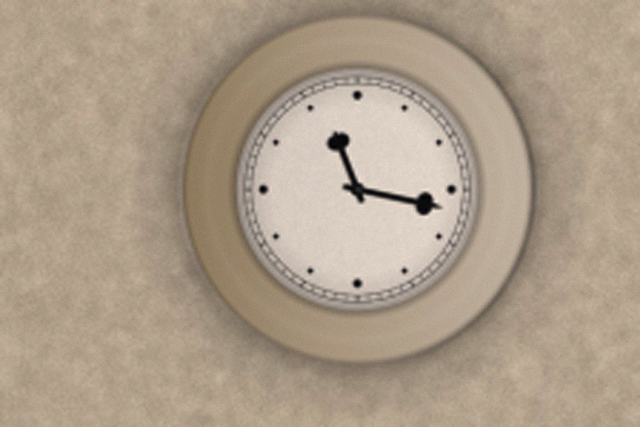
11,17
